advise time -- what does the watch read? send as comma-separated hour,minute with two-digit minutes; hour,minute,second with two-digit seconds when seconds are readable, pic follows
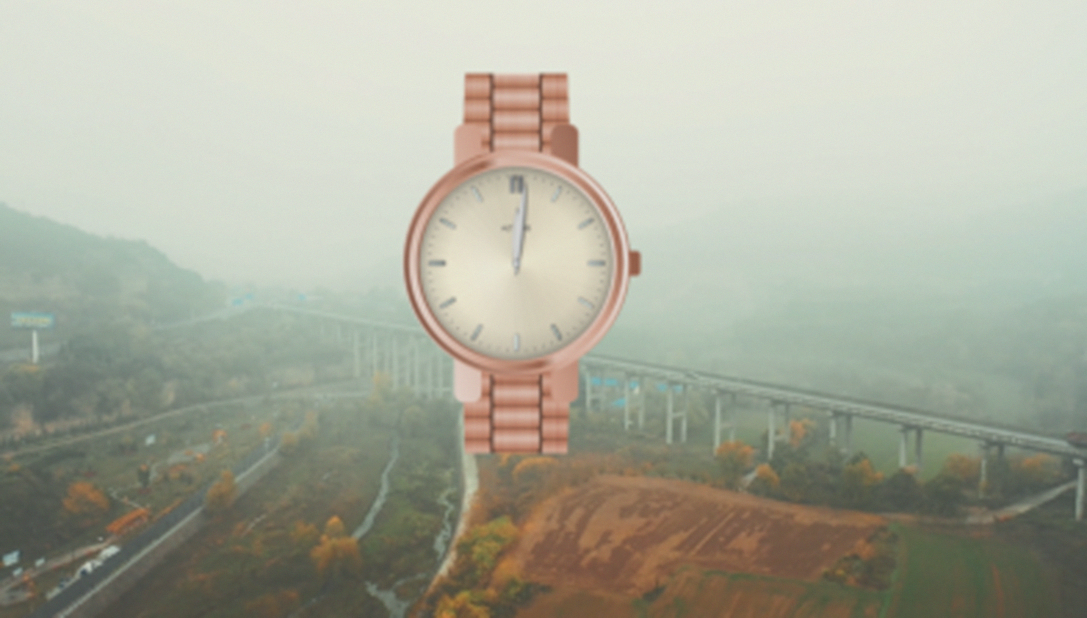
12,01
